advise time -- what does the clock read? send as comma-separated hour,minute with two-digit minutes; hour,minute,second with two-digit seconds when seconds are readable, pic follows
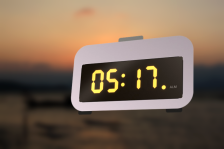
5,17
